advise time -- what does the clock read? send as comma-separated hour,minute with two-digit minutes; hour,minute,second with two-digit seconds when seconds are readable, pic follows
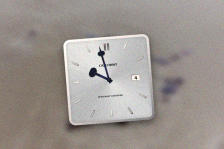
9,58
